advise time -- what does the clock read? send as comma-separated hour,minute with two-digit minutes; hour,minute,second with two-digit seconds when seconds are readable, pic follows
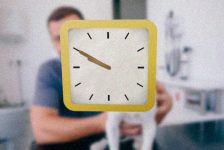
9,50
